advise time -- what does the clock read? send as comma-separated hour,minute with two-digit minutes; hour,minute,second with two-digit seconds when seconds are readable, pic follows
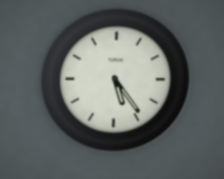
5,24
